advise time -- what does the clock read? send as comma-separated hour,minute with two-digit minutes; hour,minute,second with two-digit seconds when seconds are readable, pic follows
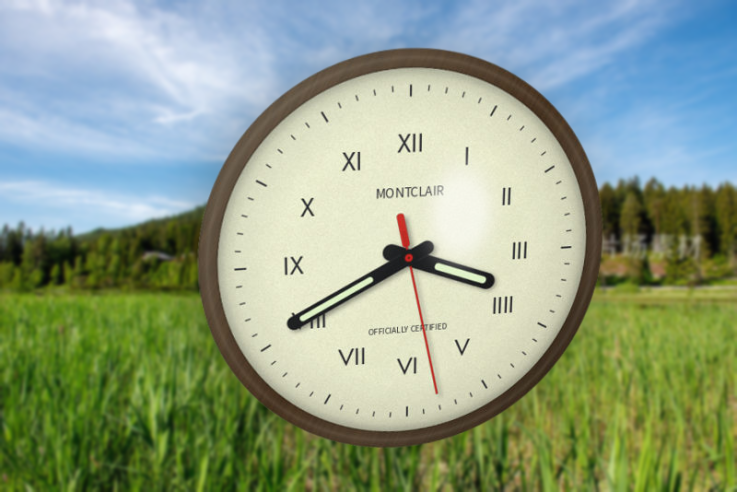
3,40,28
